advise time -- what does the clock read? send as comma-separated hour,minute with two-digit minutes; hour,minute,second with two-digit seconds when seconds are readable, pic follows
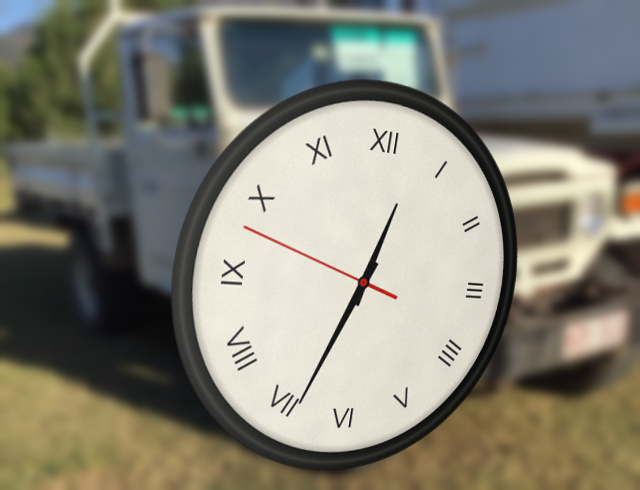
12,33,48
